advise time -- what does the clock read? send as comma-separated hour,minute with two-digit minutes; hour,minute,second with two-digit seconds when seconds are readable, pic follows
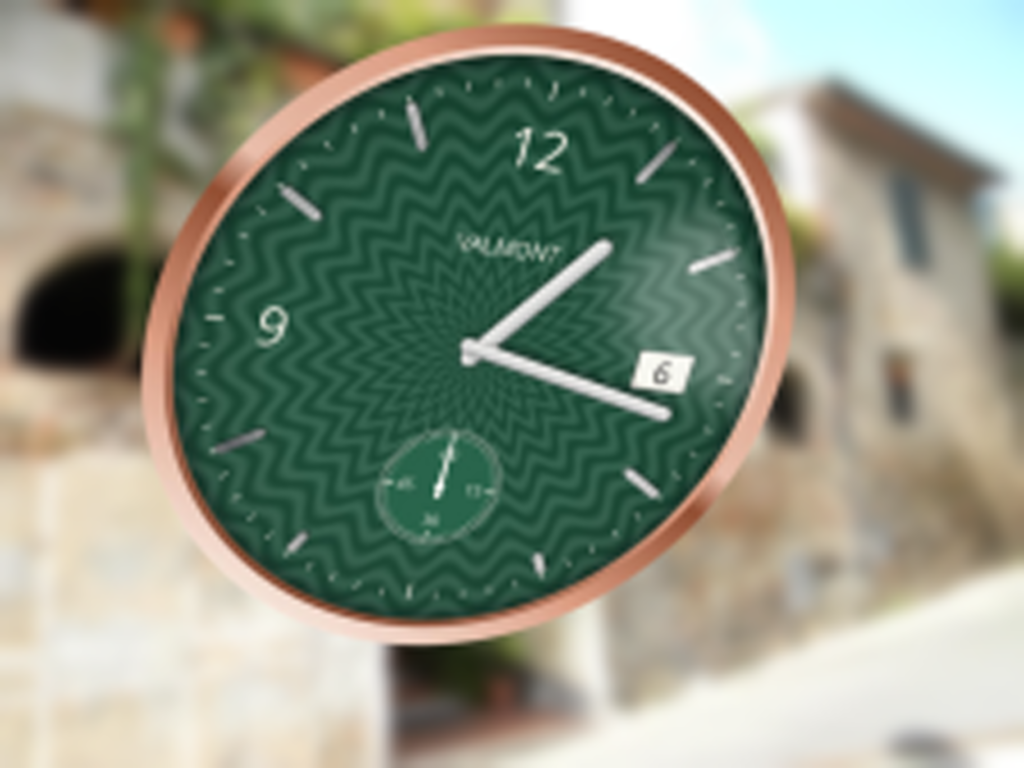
1,17
